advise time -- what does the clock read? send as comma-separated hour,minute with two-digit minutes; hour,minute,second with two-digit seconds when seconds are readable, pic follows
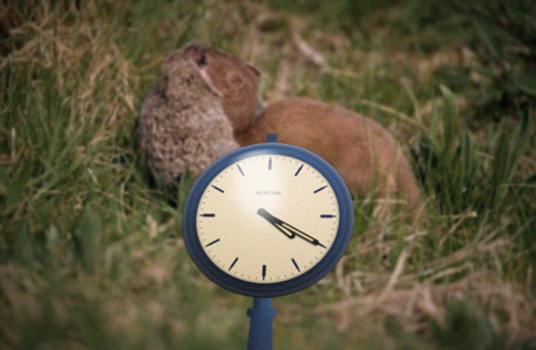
4,20
